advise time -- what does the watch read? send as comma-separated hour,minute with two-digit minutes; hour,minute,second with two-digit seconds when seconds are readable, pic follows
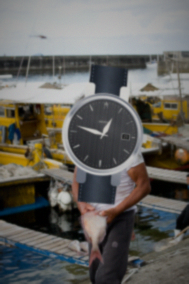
12,47
